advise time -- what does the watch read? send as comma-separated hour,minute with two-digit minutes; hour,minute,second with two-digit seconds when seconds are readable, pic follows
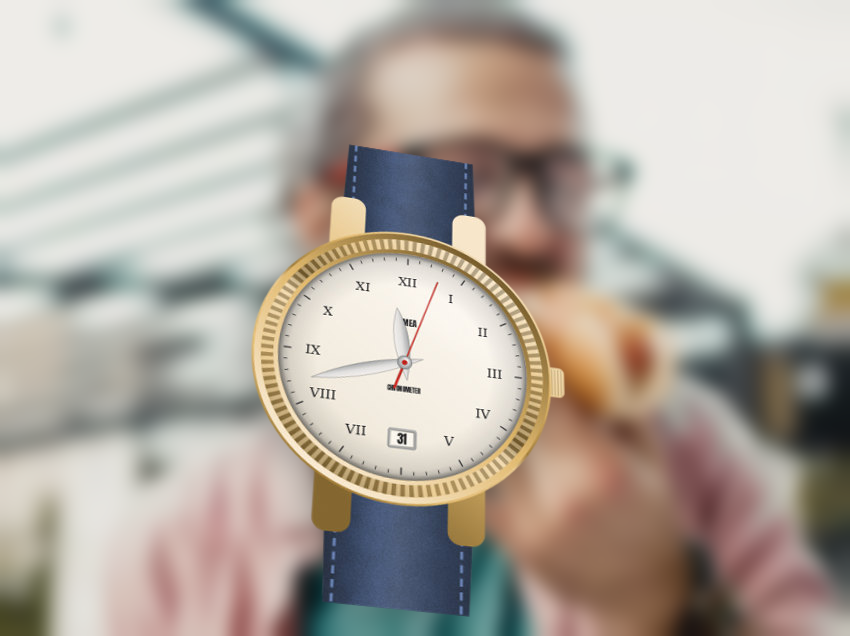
11,42,03
